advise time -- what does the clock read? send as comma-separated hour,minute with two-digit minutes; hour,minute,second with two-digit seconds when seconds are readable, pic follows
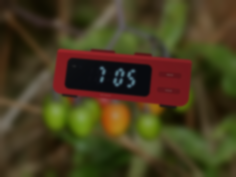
7,05
